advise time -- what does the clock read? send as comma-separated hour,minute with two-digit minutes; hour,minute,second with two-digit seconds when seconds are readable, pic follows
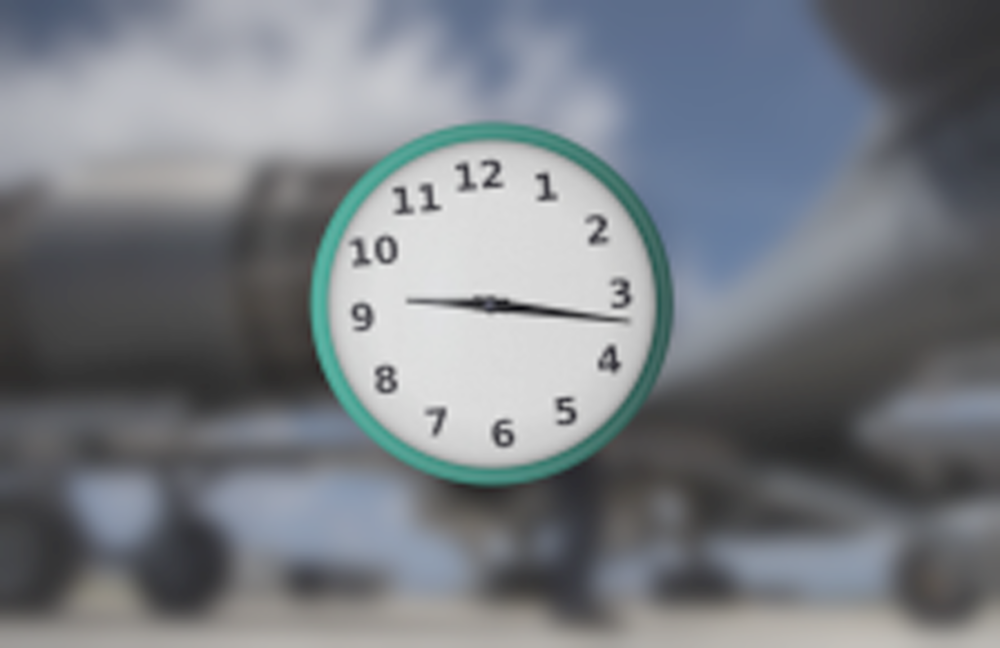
9,17
